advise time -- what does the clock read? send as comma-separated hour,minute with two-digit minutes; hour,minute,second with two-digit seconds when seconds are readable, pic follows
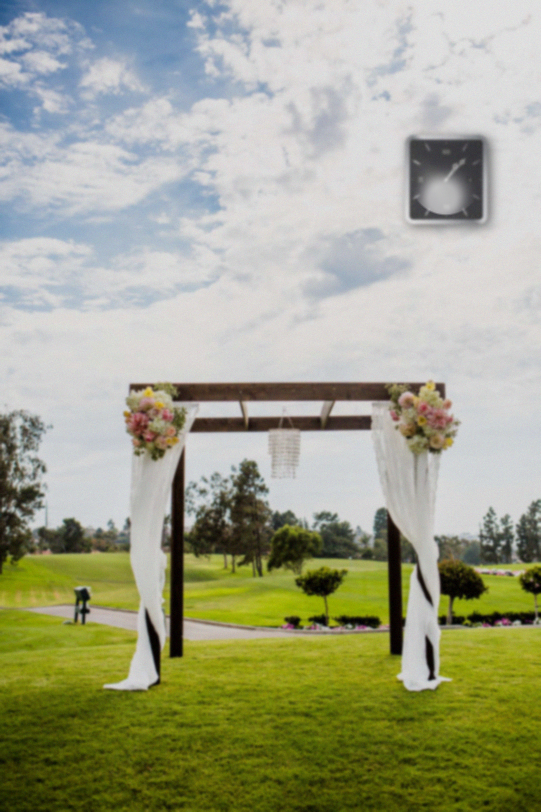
1,07
